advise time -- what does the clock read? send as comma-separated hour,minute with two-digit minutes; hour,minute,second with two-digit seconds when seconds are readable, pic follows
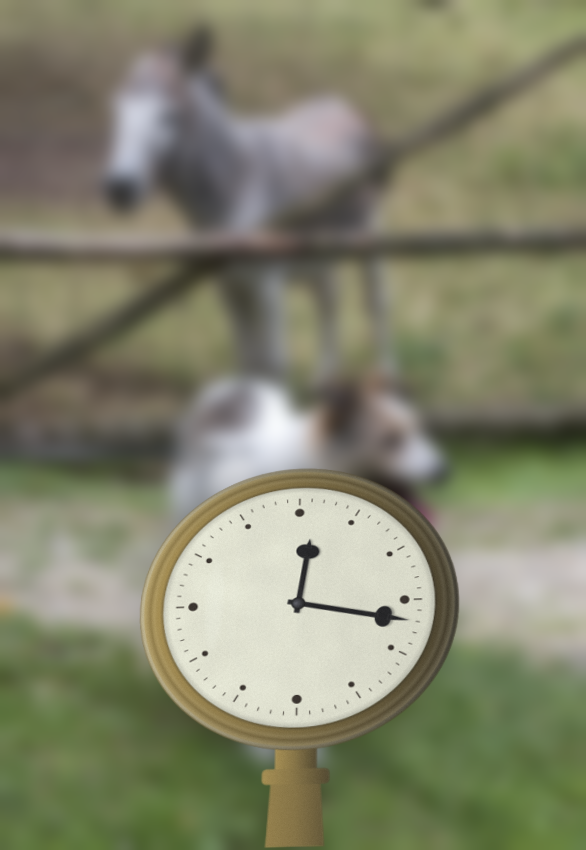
12,17
